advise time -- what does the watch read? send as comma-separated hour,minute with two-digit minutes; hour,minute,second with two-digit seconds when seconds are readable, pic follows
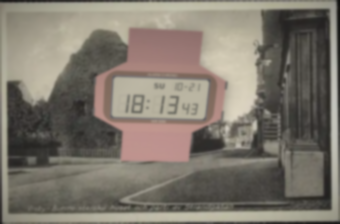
18,13,43
